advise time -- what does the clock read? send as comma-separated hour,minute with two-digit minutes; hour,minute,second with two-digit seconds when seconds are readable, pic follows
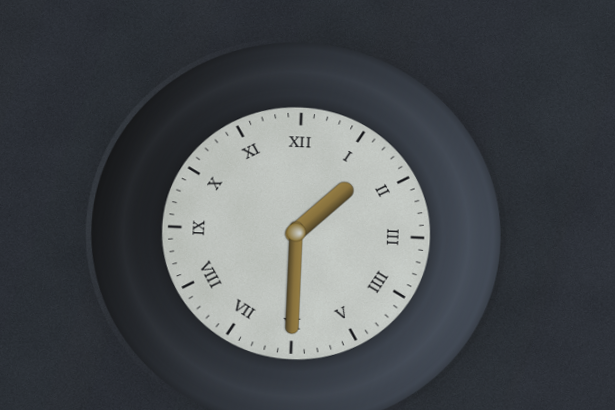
1,30
